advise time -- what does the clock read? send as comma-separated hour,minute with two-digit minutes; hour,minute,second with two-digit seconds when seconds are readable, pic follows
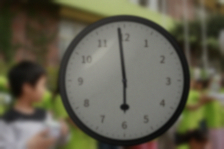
5,59
